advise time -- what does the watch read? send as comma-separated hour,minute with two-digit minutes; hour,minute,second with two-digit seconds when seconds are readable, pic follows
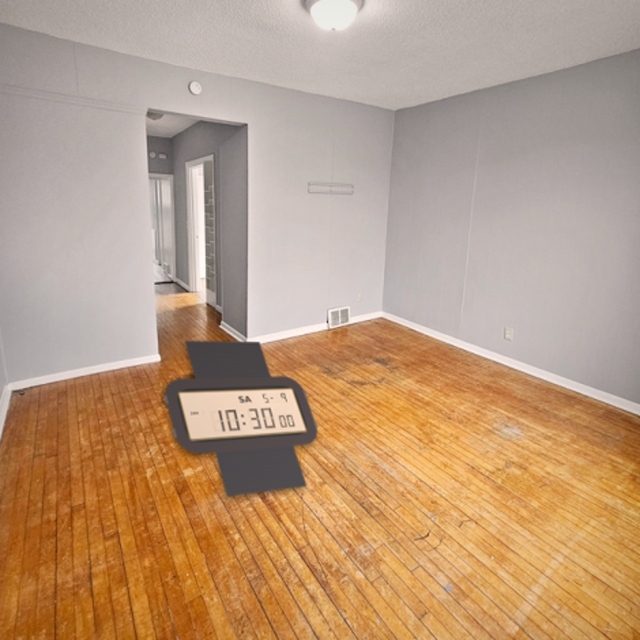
10,30,00
